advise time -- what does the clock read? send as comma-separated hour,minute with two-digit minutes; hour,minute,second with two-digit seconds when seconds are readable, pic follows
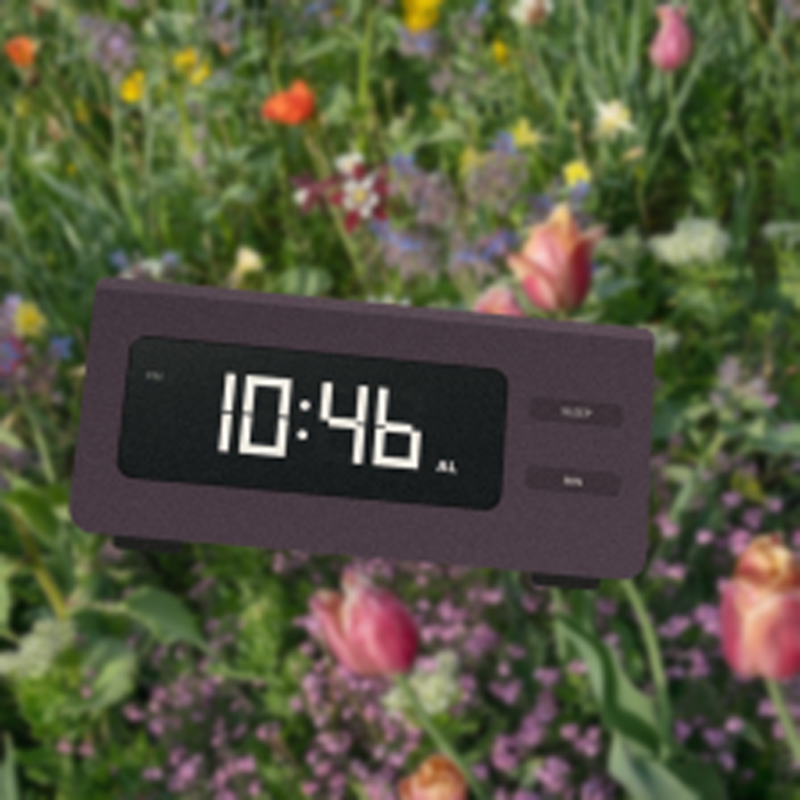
10,46
